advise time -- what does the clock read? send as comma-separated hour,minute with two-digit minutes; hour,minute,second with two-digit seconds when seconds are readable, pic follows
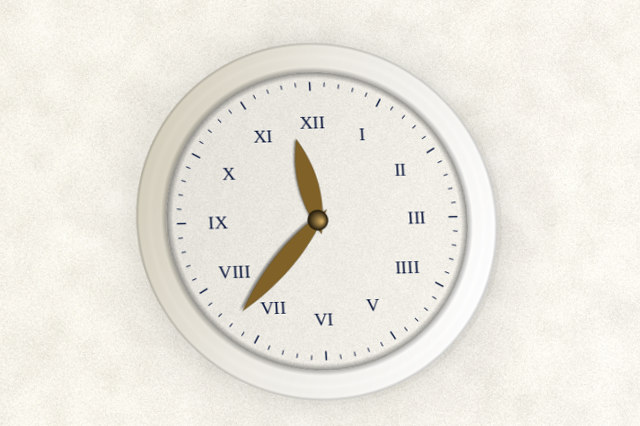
11,37
